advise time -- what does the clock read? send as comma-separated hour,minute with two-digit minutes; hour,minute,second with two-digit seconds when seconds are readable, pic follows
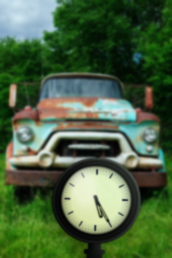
5,25
